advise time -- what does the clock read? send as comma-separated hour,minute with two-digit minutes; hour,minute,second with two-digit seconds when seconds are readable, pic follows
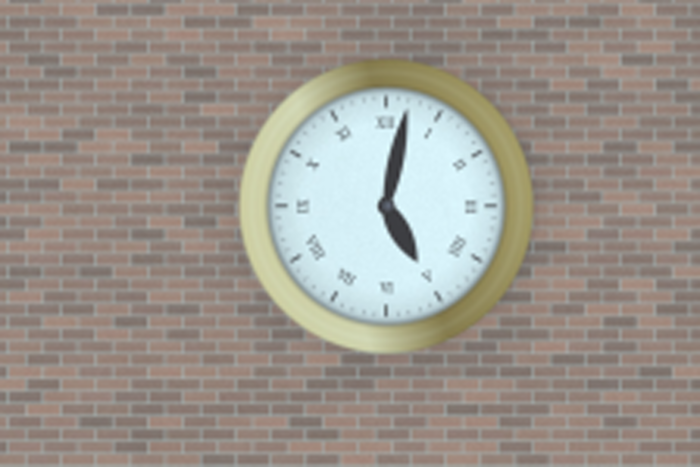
5,02
